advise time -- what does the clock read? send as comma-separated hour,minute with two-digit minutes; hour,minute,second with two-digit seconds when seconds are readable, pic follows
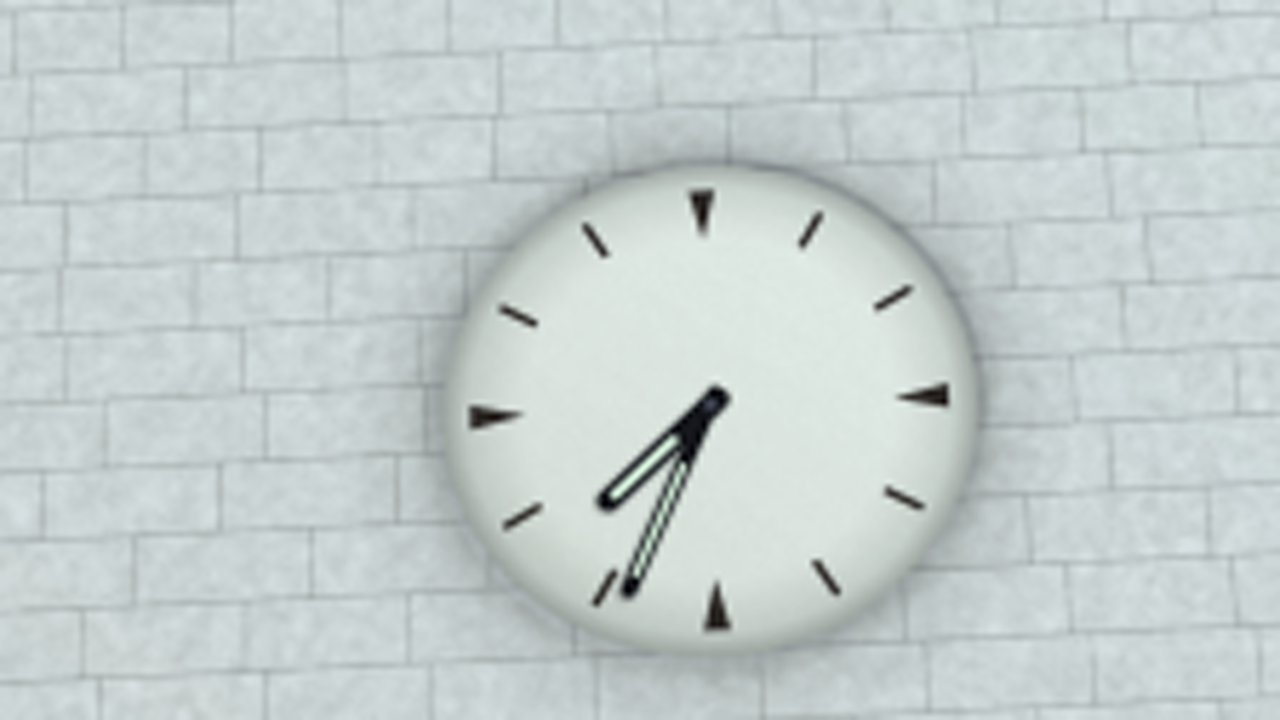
7,34
